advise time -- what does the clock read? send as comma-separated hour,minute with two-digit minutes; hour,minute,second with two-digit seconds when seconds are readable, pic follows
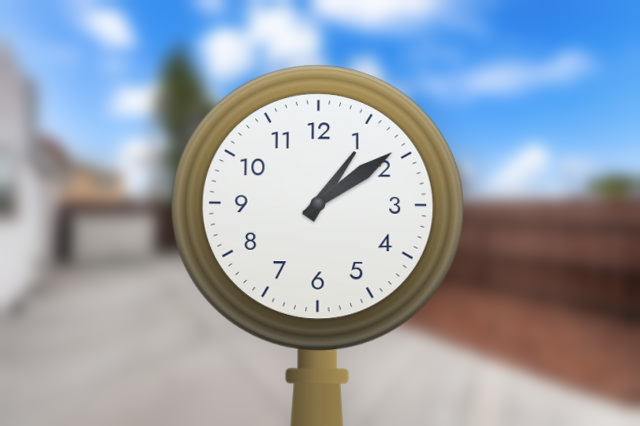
1,09
